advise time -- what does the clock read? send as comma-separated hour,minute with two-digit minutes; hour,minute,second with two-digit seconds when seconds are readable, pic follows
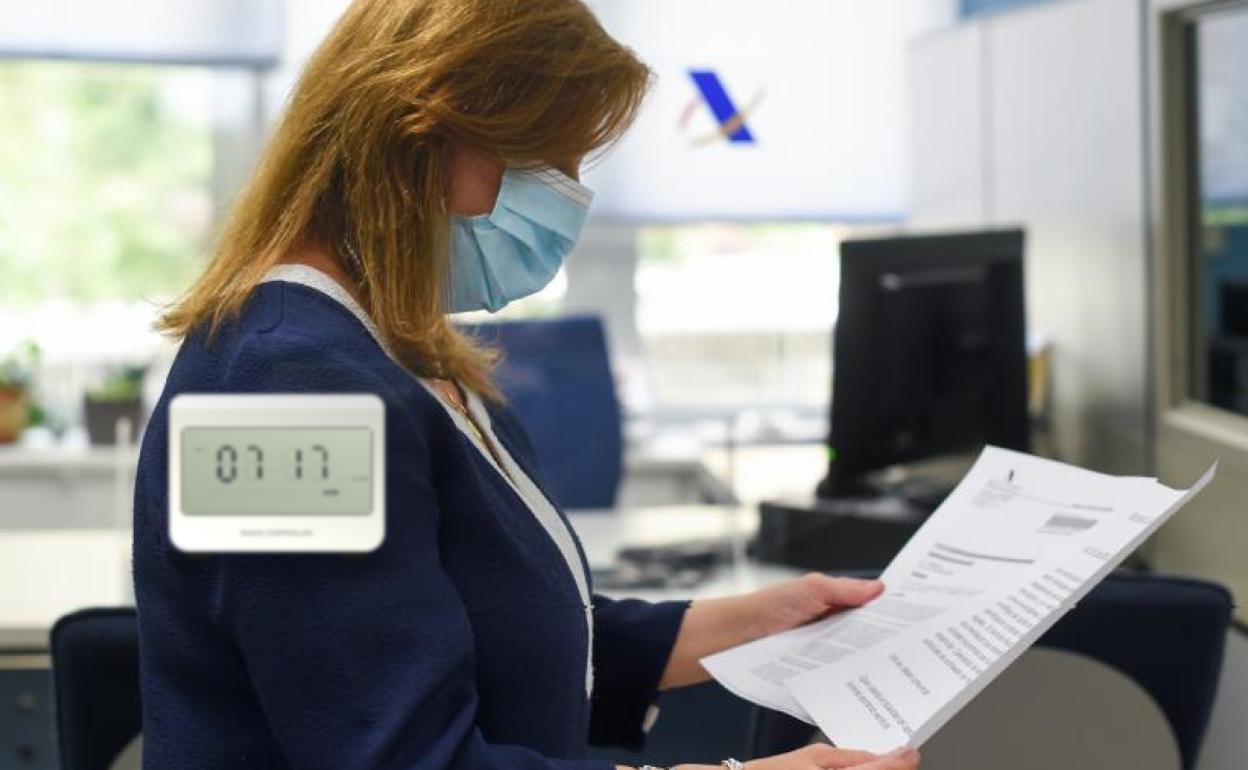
7,17
